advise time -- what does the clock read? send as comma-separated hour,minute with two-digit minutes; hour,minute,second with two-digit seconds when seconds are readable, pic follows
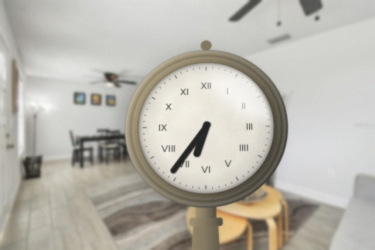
6,36
